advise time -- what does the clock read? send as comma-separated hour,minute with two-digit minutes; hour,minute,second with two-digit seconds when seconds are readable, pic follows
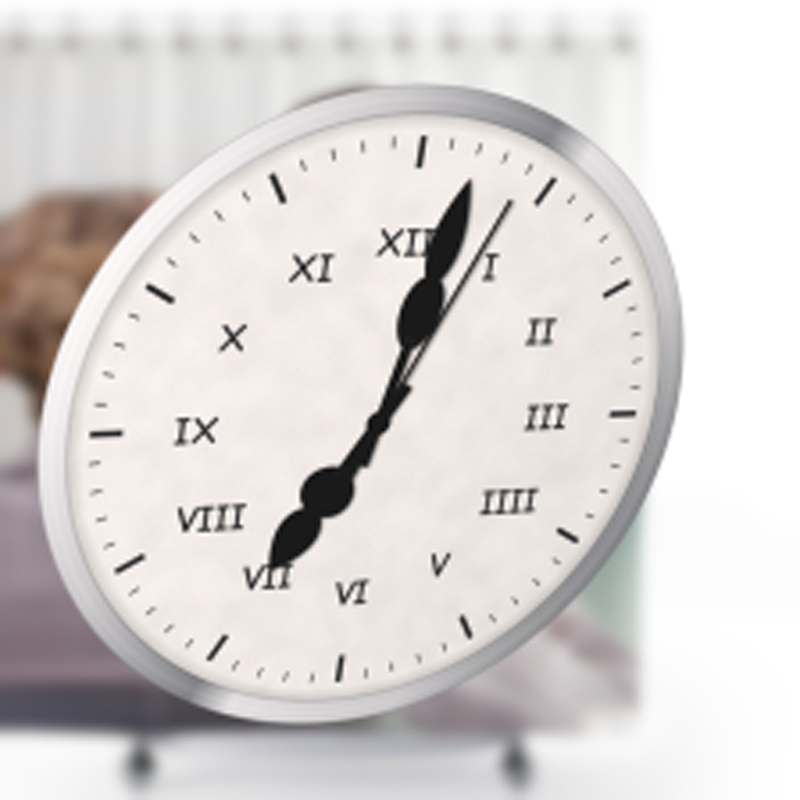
7,02,04
